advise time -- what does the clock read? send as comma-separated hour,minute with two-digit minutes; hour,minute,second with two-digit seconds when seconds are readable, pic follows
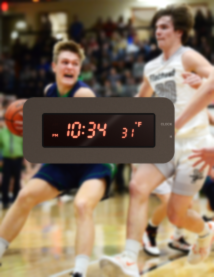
10,34
